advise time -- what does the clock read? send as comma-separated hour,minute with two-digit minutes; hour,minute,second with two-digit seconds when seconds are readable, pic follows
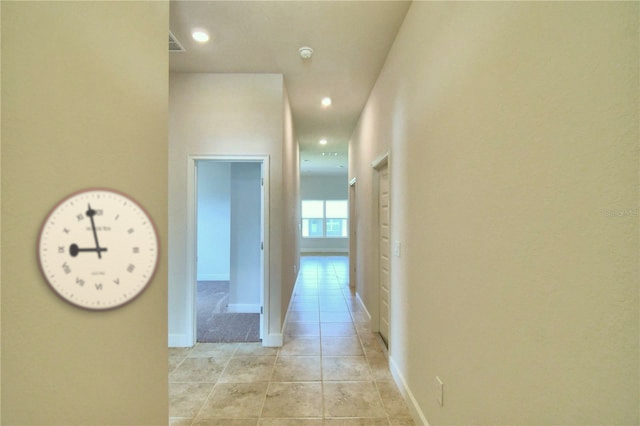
8,58
